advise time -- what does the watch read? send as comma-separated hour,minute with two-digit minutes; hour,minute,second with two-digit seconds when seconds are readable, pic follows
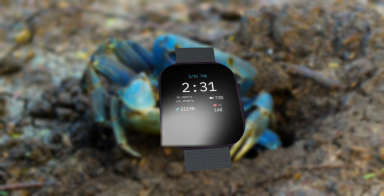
2,31
